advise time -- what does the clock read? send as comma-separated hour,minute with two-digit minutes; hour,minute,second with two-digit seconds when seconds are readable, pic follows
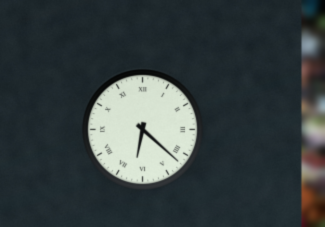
6,22
